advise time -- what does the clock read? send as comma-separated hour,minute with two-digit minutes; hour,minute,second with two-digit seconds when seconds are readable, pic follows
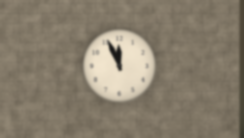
11,56
